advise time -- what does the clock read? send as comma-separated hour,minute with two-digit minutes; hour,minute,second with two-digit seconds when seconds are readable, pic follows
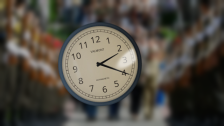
2,20
